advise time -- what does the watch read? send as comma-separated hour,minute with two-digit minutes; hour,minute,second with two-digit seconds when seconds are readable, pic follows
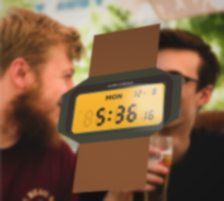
5,36
